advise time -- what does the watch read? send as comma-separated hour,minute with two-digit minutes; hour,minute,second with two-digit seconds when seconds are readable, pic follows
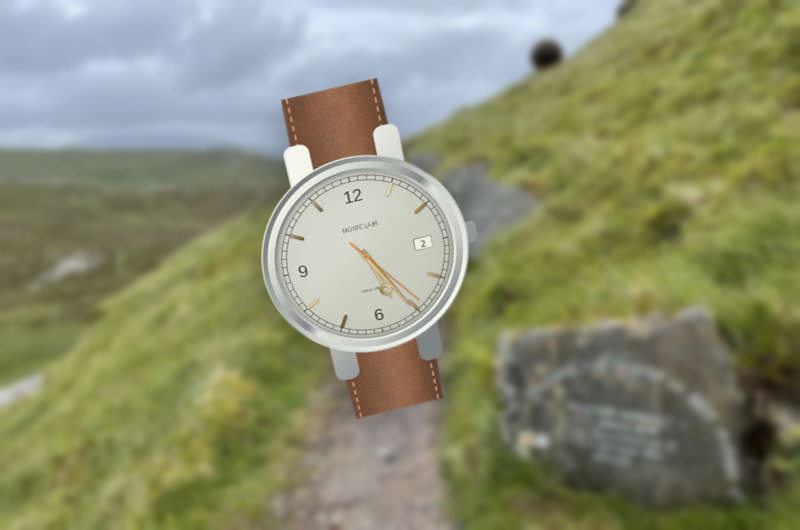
5,25,24
